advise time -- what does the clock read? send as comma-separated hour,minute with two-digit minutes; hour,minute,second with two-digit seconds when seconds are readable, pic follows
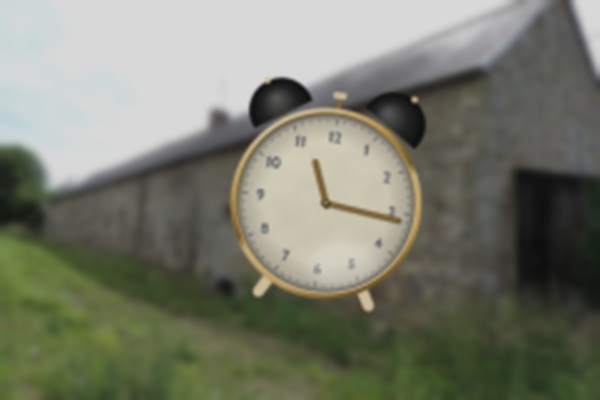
11,16
